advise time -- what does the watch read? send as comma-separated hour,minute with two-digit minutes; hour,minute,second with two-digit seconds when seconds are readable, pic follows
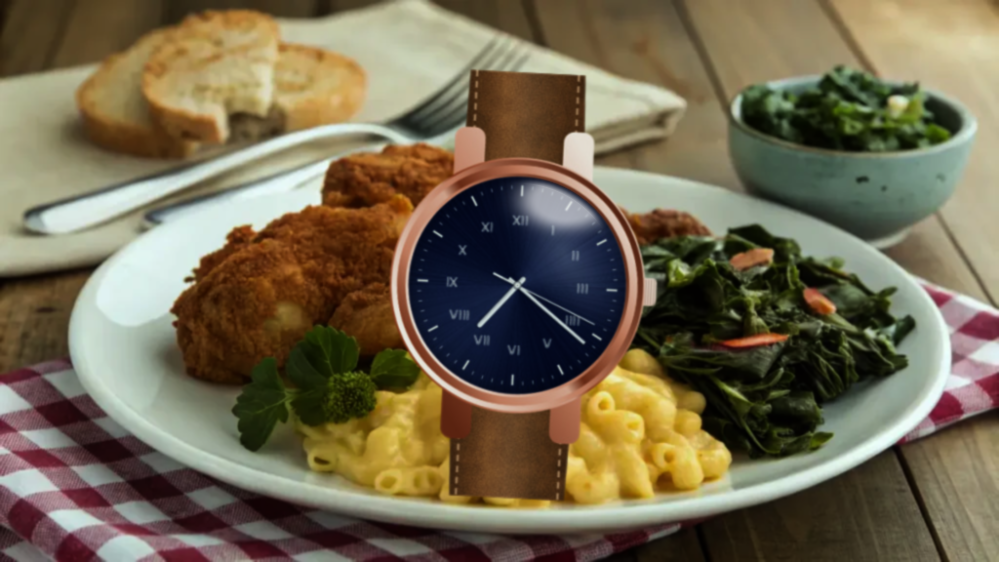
7,21,19
